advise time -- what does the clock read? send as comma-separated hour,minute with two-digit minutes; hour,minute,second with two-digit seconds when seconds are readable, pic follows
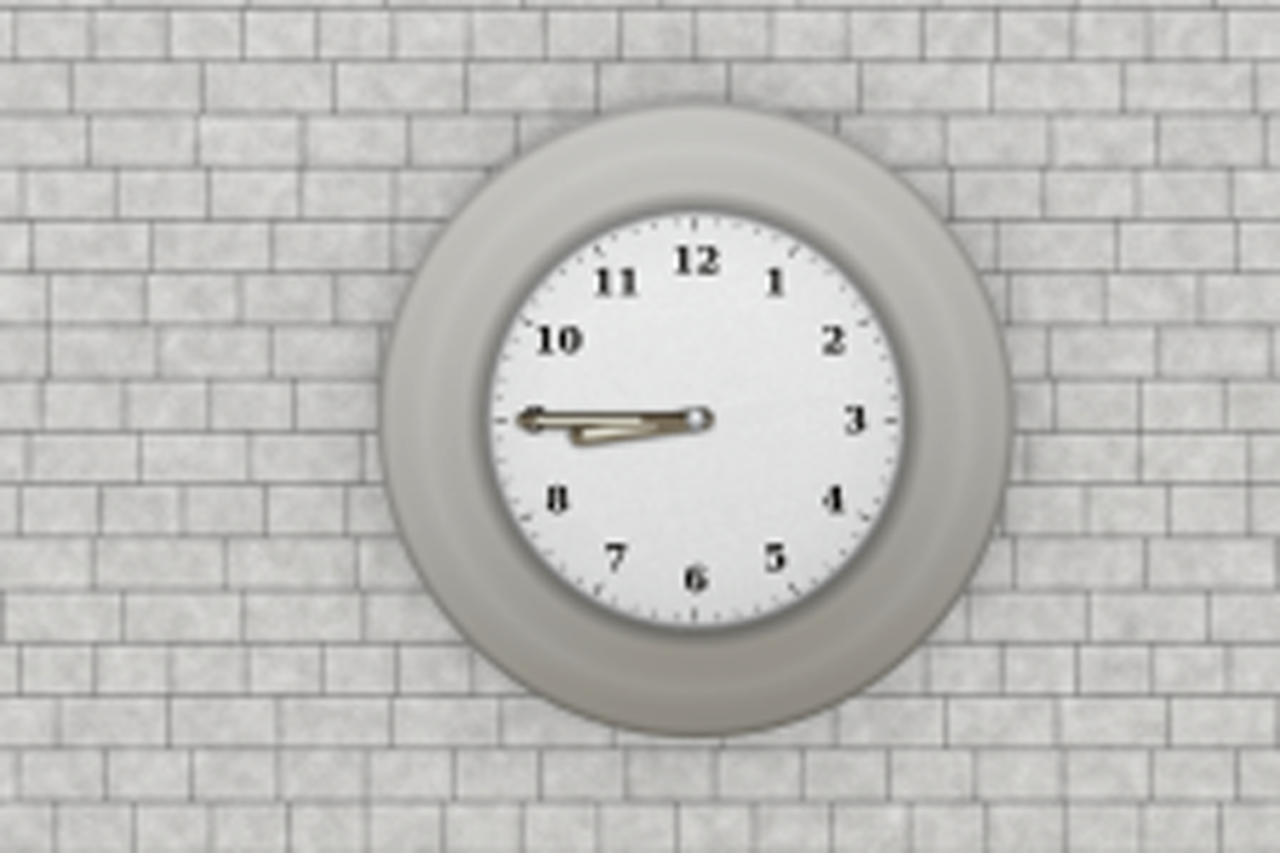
8,45
